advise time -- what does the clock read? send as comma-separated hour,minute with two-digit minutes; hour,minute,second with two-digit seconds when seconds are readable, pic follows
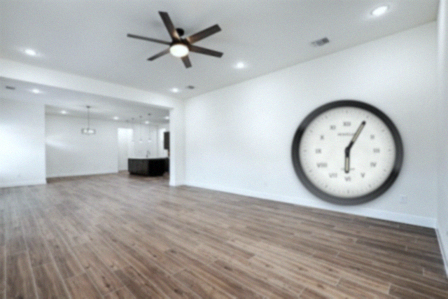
6,05
